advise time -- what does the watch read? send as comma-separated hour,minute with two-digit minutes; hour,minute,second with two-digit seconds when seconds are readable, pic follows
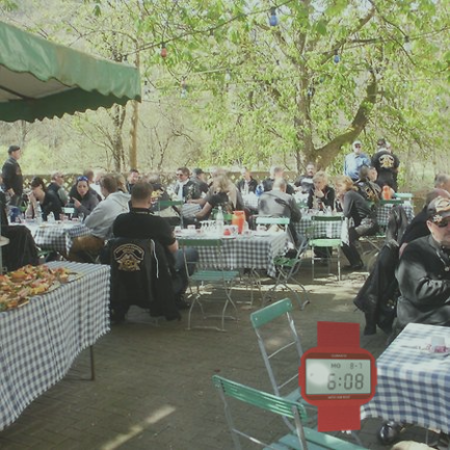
6,08
